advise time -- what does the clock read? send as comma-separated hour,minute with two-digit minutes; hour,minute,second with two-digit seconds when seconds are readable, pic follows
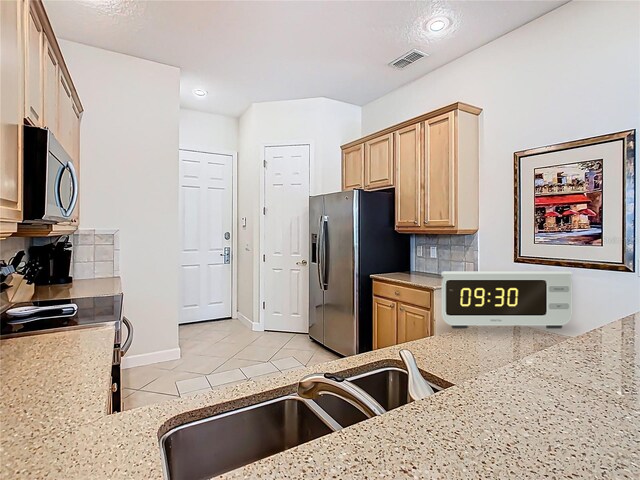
9,30
